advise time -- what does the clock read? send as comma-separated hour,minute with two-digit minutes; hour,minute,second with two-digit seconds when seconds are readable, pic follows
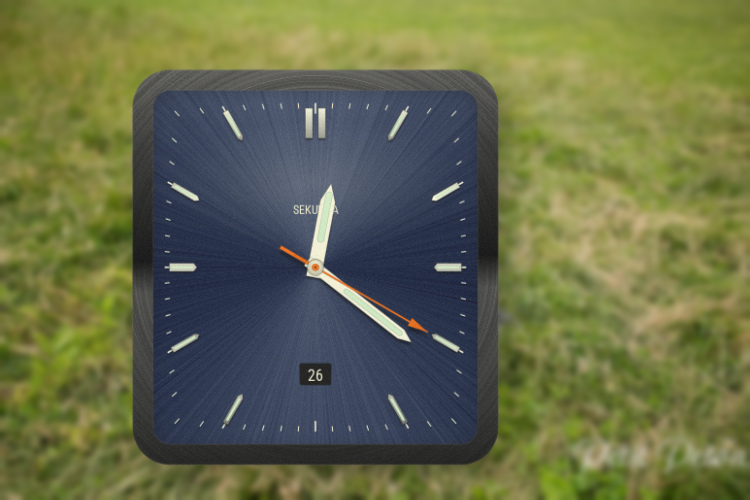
12,21,20
